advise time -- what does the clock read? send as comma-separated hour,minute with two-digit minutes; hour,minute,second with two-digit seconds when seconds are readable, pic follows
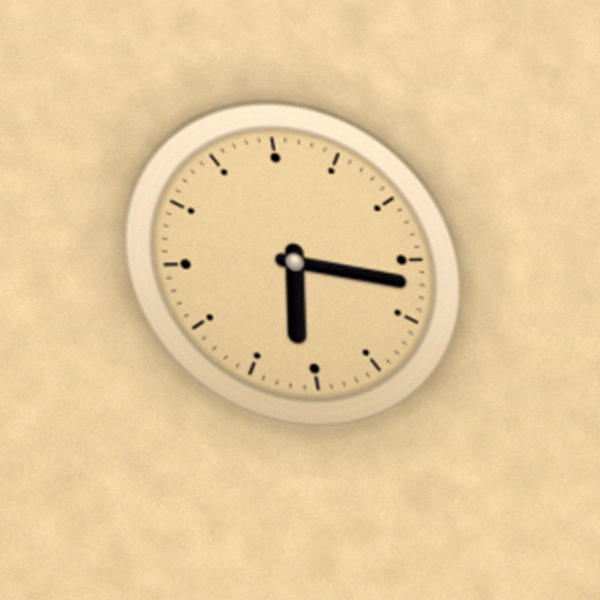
6,17
